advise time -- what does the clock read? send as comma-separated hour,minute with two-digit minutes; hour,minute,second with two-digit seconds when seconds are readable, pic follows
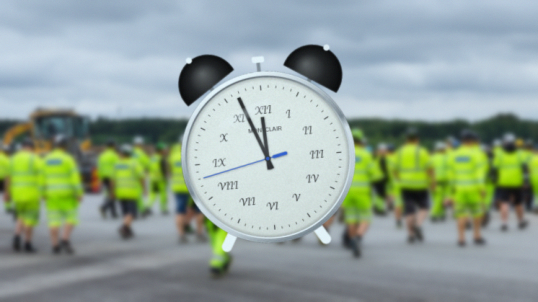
11,56,43
